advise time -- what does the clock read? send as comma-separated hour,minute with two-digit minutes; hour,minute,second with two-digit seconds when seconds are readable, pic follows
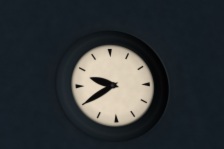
9,40
